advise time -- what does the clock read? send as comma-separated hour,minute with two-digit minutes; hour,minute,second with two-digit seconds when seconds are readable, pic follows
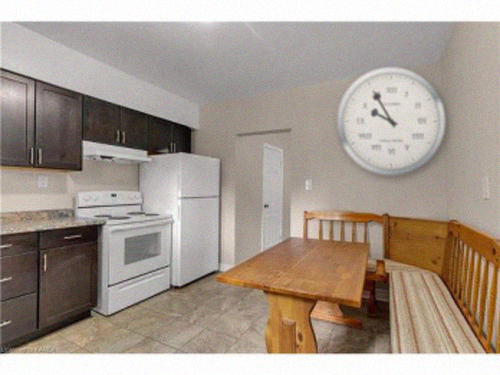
9,55
